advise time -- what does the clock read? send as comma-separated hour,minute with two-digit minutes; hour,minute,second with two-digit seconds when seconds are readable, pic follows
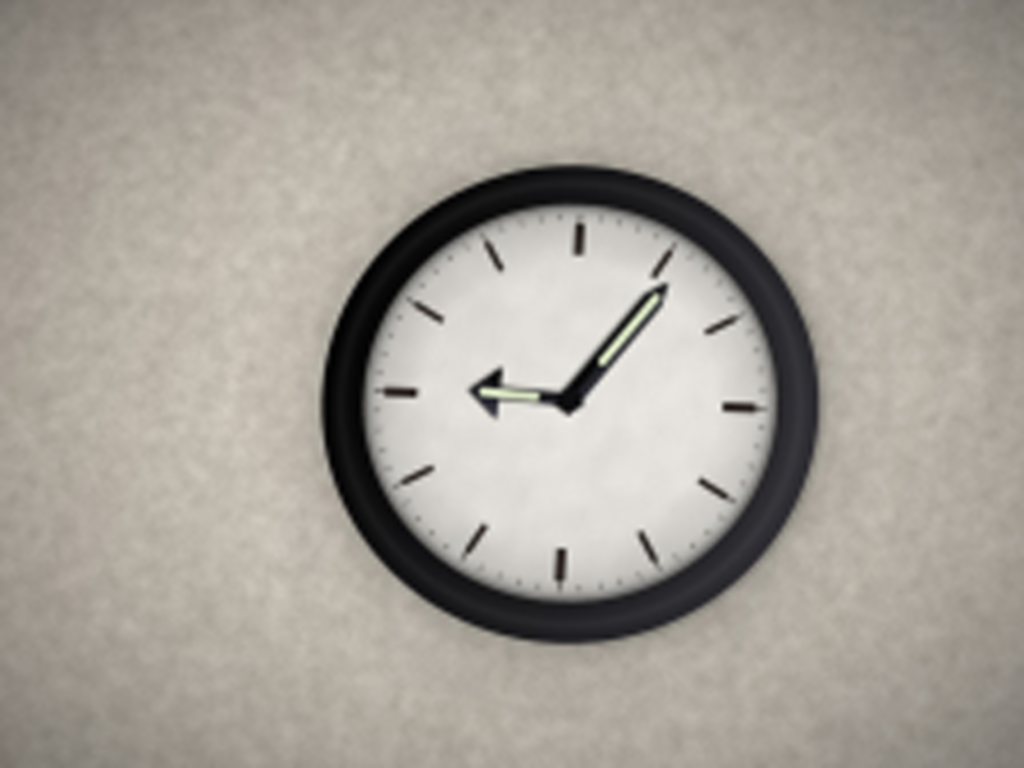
9,06
